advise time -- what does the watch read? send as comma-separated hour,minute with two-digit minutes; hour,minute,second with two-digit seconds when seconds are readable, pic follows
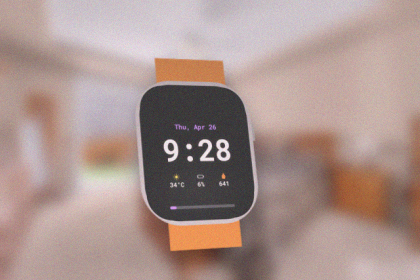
9,28
